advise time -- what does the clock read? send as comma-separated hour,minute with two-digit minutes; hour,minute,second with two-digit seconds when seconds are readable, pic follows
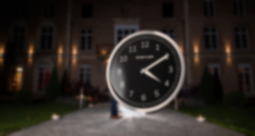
4,10
